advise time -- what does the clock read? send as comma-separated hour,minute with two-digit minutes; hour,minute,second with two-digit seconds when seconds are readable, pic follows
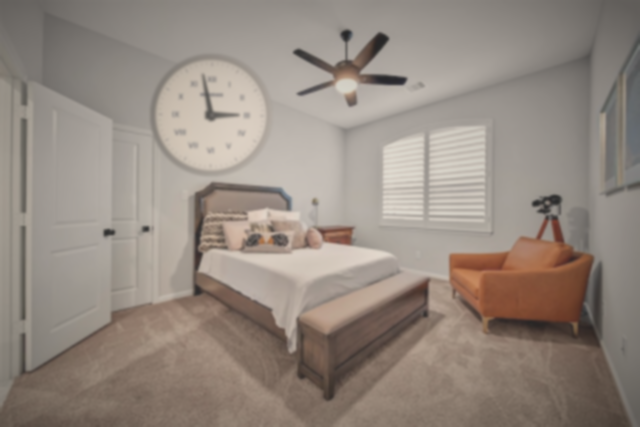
2,58
